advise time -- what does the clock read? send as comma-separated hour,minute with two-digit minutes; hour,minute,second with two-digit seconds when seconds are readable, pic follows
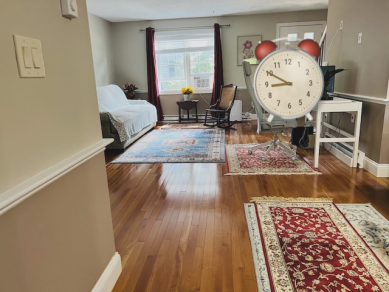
8,50
